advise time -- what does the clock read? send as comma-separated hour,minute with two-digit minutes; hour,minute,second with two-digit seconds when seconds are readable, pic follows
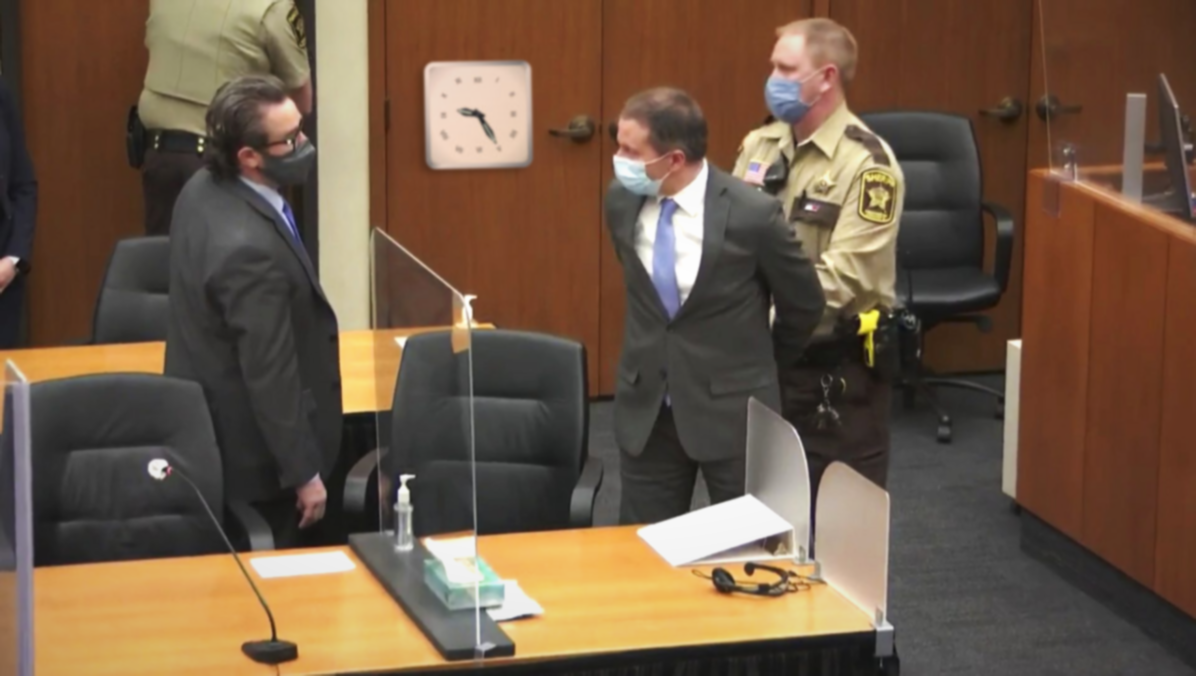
9,25
